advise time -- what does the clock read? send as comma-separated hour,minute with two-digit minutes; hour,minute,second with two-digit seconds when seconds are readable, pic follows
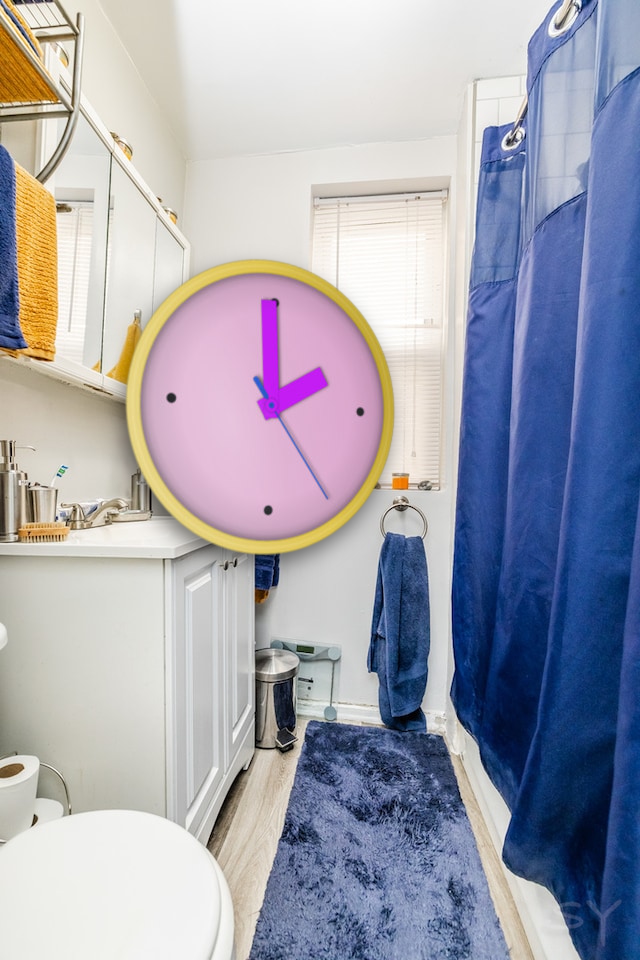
1,59,24
